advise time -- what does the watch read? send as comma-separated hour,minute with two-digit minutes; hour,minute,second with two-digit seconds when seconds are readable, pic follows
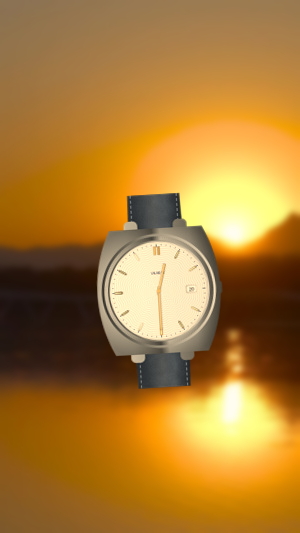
12,30
